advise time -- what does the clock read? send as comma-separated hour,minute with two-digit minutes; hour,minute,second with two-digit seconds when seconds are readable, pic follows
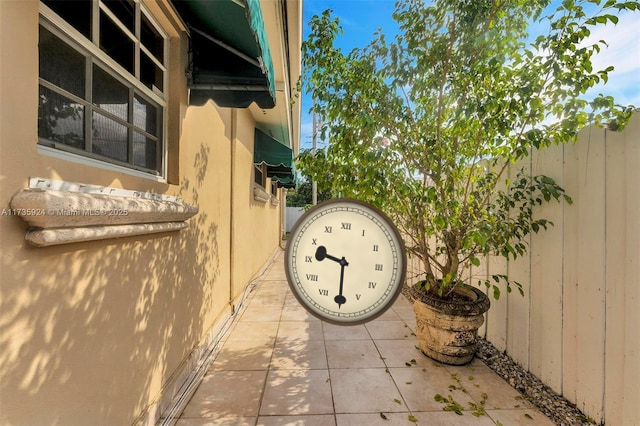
9,30
